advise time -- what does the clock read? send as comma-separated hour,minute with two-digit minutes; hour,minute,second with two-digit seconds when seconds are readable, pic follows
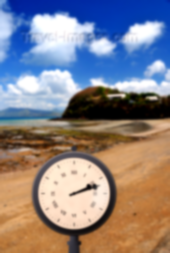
2,12
